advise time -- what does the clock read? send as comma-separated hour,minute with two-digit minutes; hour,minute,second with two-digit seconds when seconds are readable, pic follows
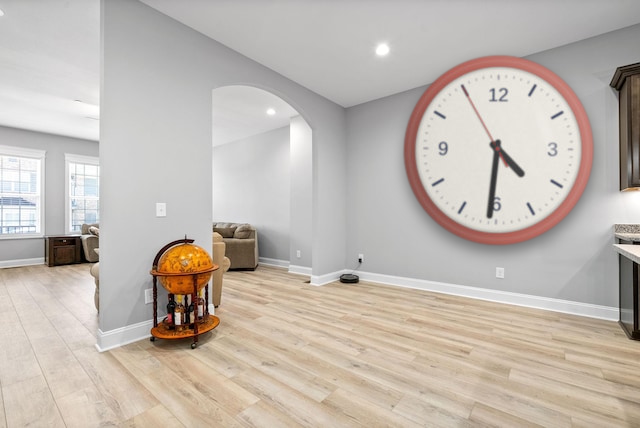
4,30,55
